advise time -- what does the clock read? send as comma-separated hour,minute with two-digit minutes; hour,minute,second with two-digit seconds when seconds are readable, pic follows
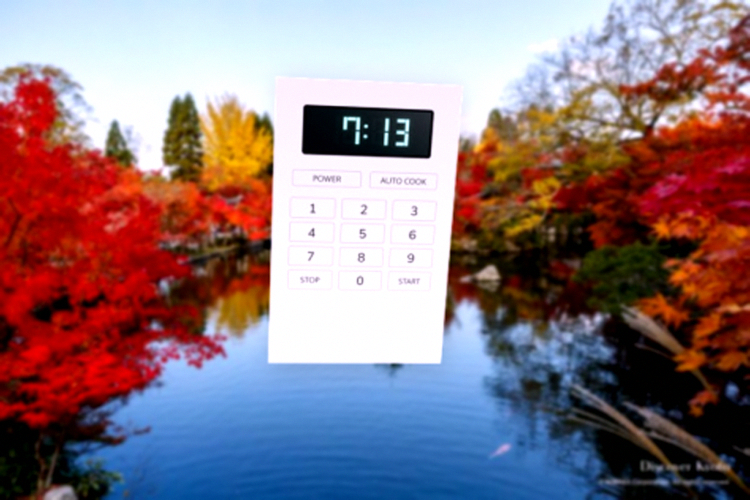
7,13
